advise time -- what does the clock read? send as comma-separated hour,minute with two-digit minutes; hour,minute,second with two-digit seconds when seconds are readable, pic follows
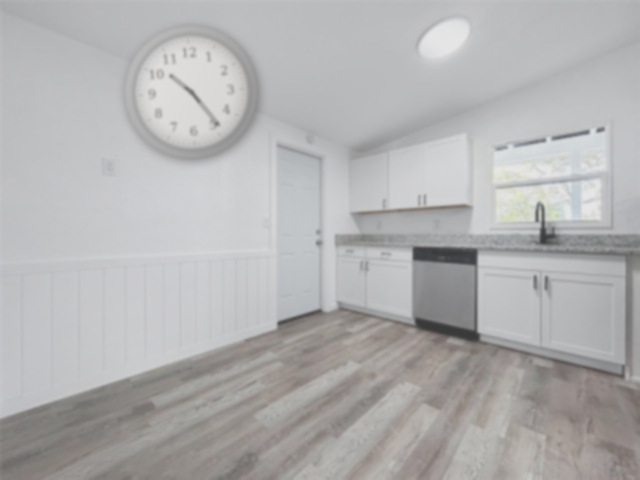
10,24
